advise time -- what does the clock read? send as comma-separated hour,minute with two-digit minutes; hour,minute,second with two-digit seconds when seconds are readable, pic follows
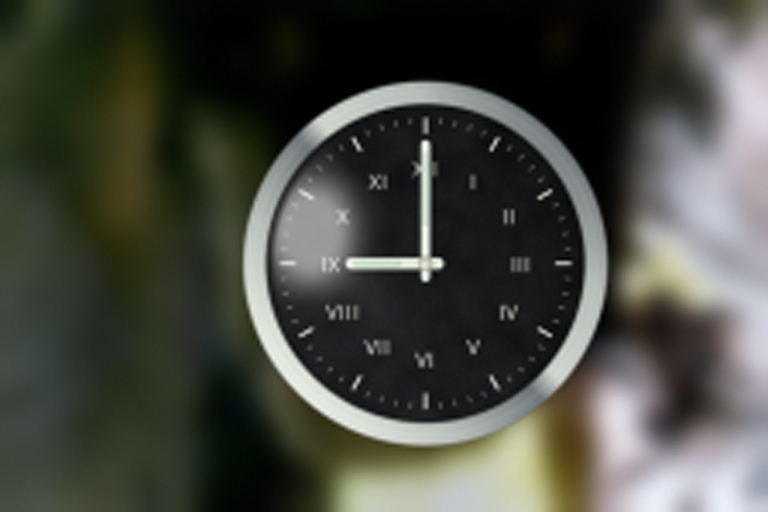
9,00
